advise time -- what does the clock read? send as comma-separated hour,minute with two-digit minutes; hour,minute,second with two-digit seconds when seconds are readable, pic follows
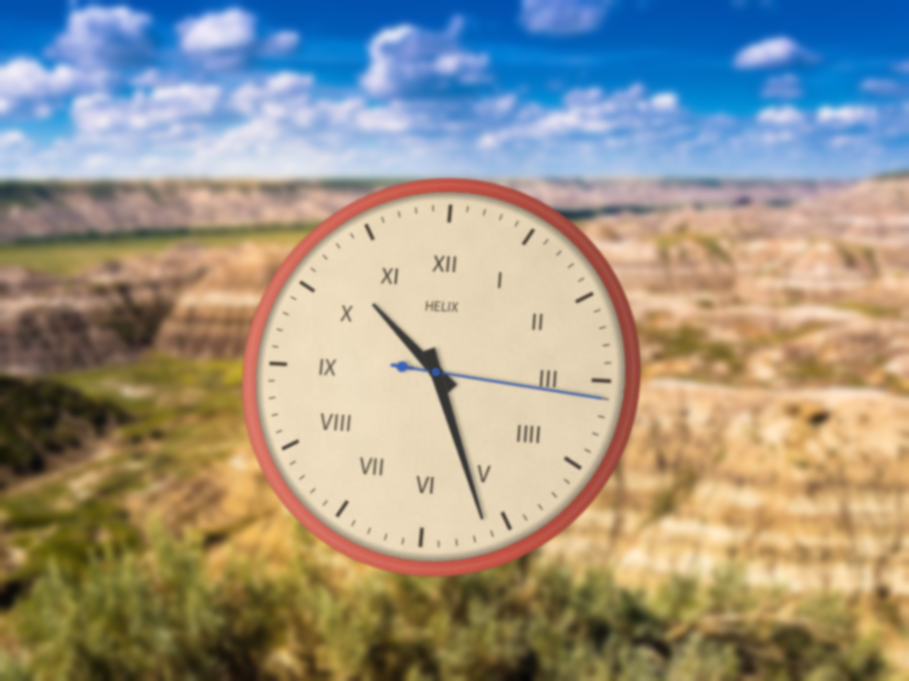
10,26,16
